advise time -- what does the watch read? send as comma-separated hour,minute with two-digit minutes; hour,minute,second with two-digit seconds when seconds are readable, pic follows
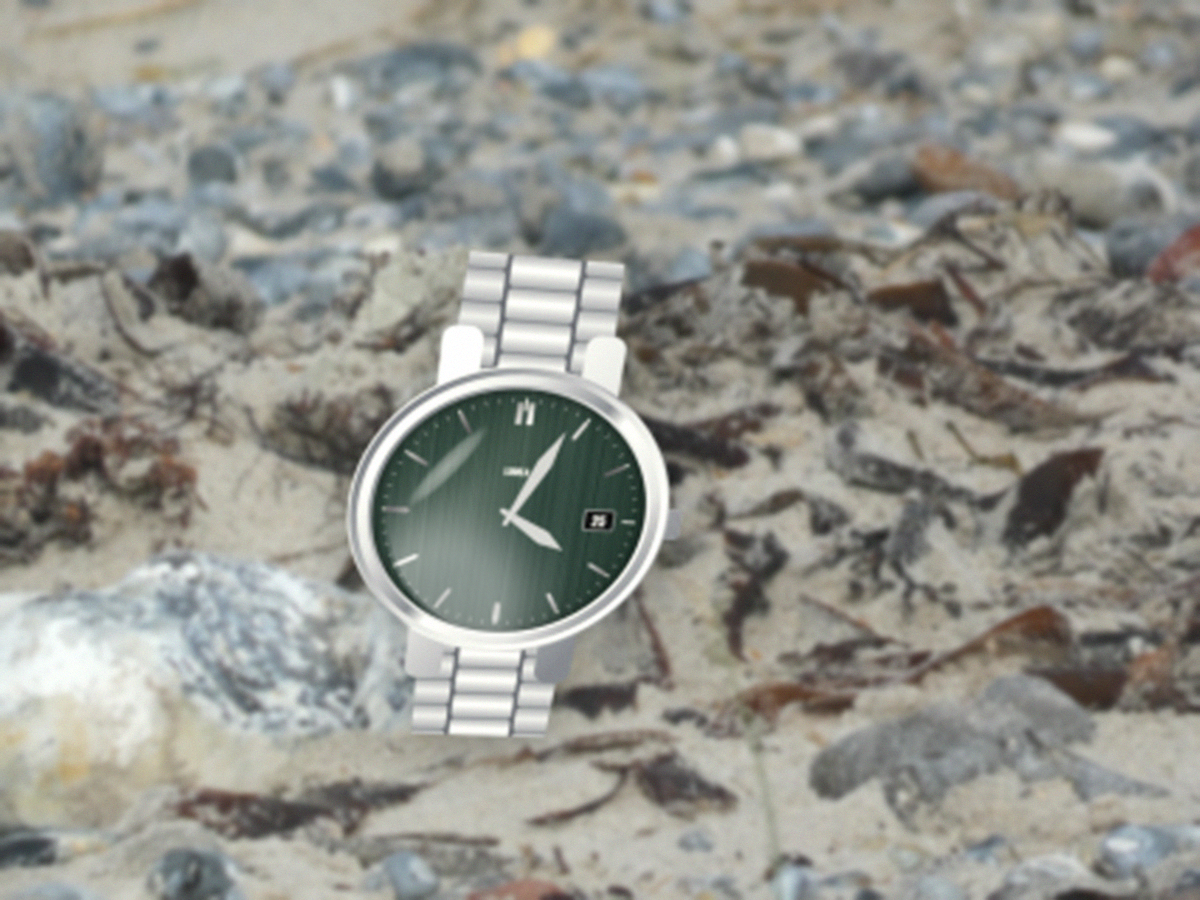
4,04
